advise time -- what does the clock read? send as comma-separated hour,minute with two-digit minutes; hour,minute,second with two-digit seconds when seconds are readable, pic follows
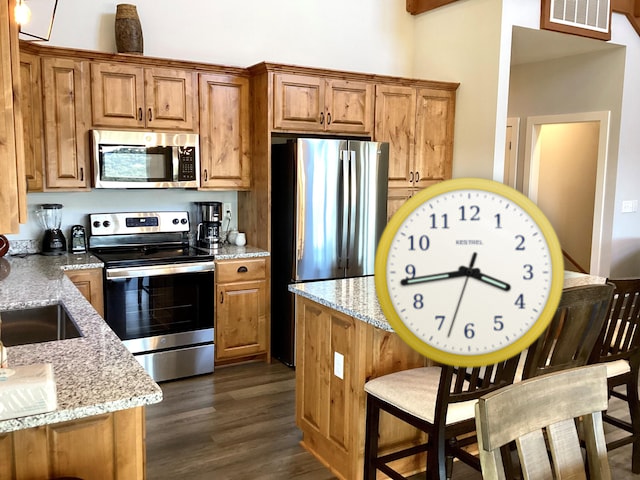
3,43,33
